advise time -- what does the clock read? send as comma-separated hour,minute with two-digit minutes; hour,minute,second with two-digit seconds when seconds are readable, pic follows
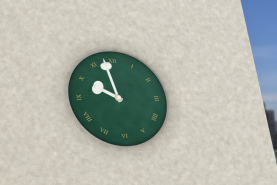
9,58
